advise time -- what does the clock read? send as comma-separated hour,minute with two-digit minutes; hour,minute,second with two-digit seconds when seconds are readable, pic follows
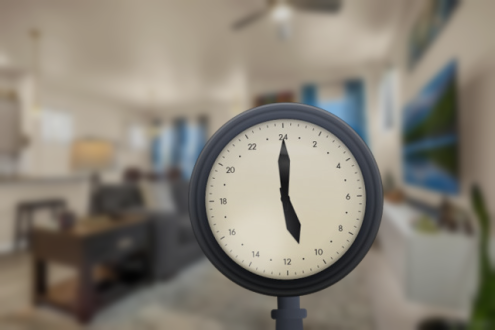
11,00
